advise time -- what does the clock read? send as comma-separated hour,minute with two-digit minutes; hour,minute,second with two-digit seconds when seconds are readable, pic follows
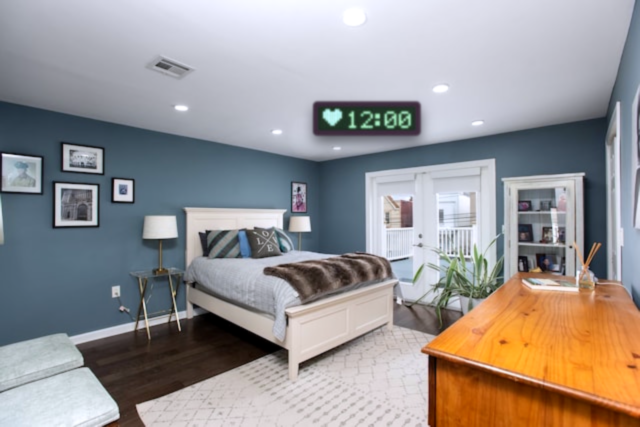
12,00
